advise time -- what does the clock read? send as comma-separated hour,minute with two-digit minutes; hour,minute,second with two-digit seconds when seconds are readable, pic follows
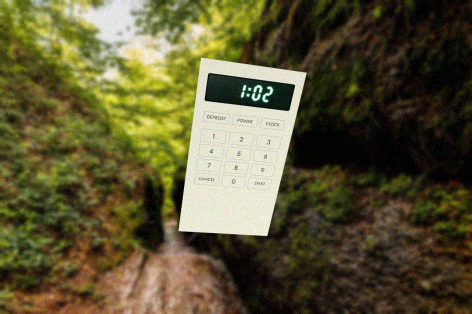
1,02
